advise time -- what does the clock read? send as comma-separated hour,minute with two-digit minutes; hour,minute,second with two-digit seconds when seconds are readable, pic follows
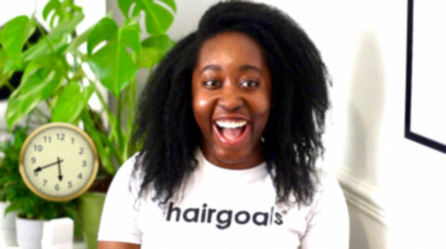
5,41
